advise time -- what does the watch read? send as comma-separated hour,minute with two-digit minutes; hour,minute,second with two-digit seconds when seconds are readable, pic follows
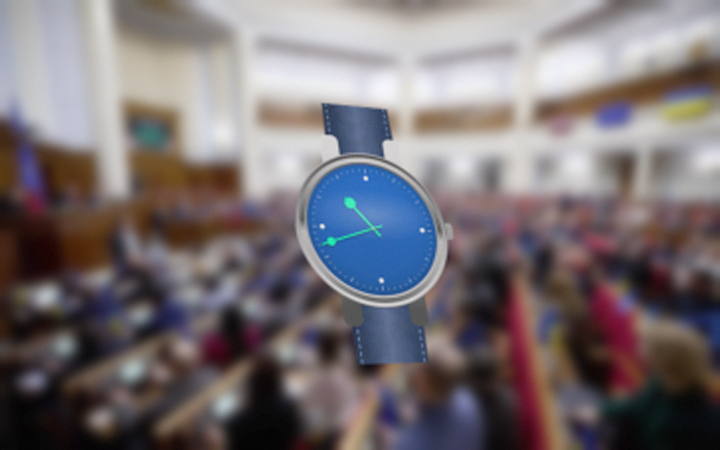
10,42
